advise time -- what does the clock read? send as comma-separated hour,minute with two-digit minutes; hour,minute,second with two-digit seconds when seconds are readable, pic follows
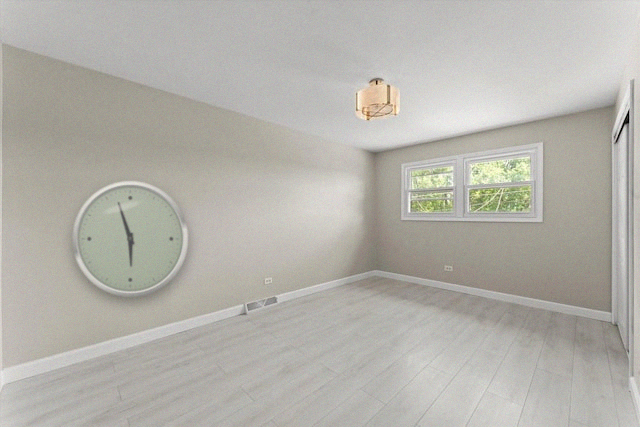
5,57
